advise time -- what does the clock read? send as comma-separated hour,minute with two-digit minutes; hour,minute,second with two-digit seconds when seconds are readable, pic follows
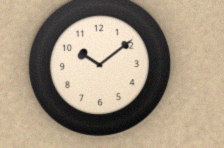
10,09
